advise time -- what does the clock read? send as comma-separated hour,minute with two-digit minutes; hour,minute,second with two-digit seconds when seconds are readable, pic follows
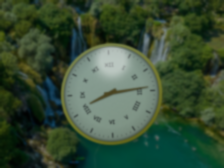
8,14
